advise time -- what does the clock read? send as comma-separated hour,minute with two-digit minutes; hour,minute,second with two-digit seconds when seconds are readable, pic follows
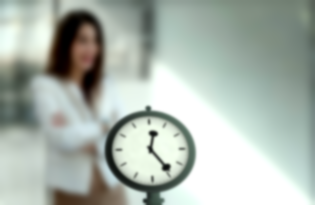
12,24
